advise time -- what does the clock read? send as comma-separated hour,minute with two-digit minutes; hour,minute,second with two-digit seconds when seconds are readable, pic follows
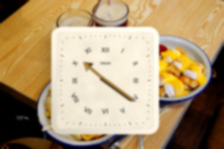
10,21
